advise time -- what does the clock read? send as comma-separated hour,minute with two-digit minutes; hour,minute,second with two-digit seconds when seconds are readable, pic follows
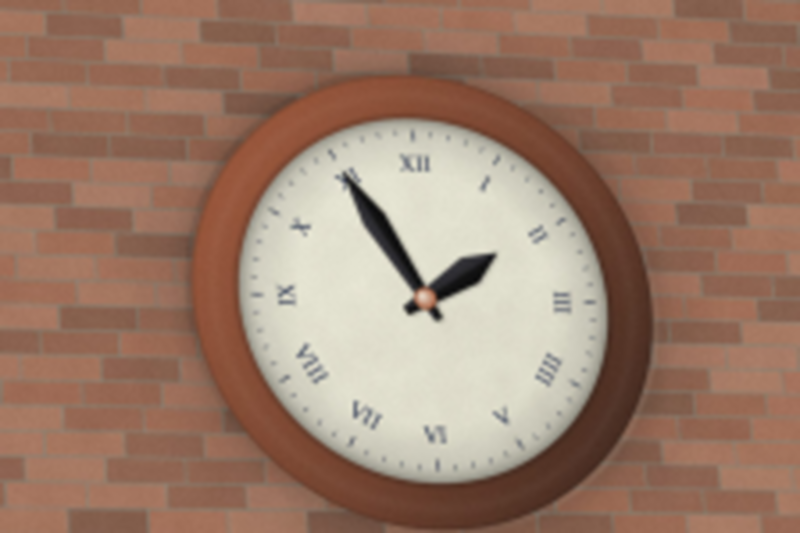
1,55
